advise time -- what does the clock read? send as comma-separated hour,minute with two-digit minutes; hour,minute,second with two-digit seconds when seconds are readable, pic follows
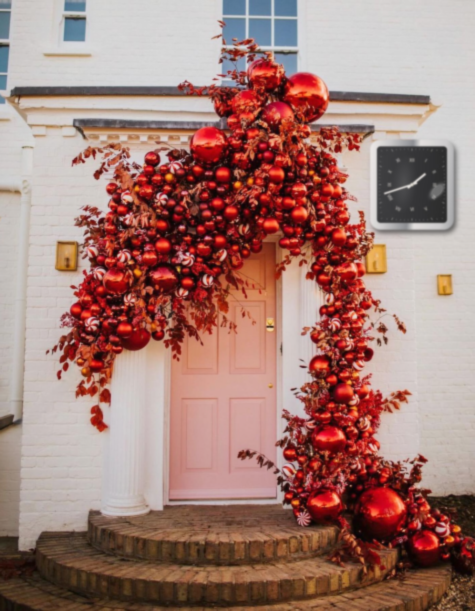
1,42
